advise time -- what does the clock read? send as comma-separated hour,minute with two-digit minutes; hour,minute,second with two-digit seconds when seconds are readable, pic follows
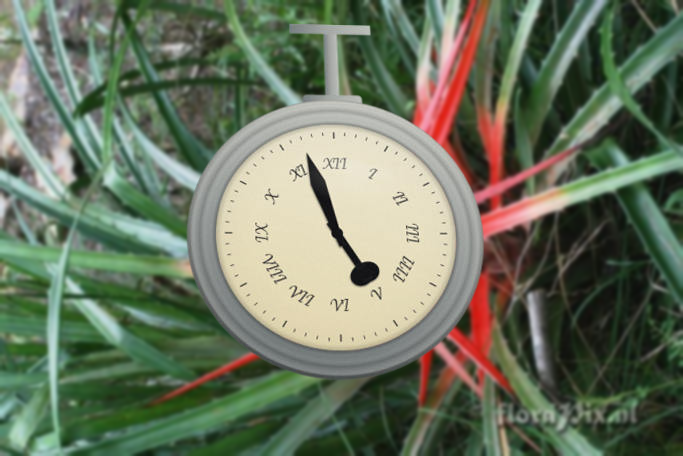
4,57
